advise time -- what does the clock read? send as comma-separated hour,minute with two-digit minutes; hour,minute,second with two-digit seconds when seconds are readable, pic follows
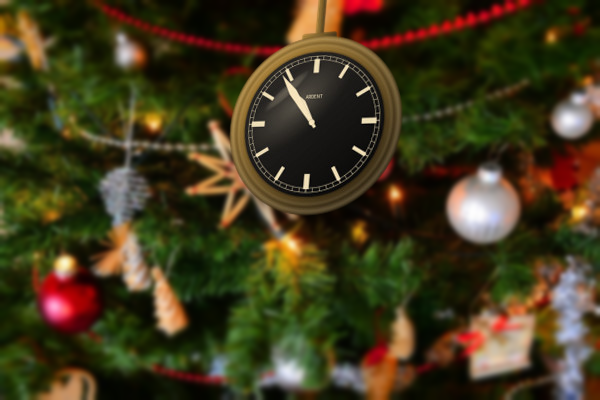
10,54
